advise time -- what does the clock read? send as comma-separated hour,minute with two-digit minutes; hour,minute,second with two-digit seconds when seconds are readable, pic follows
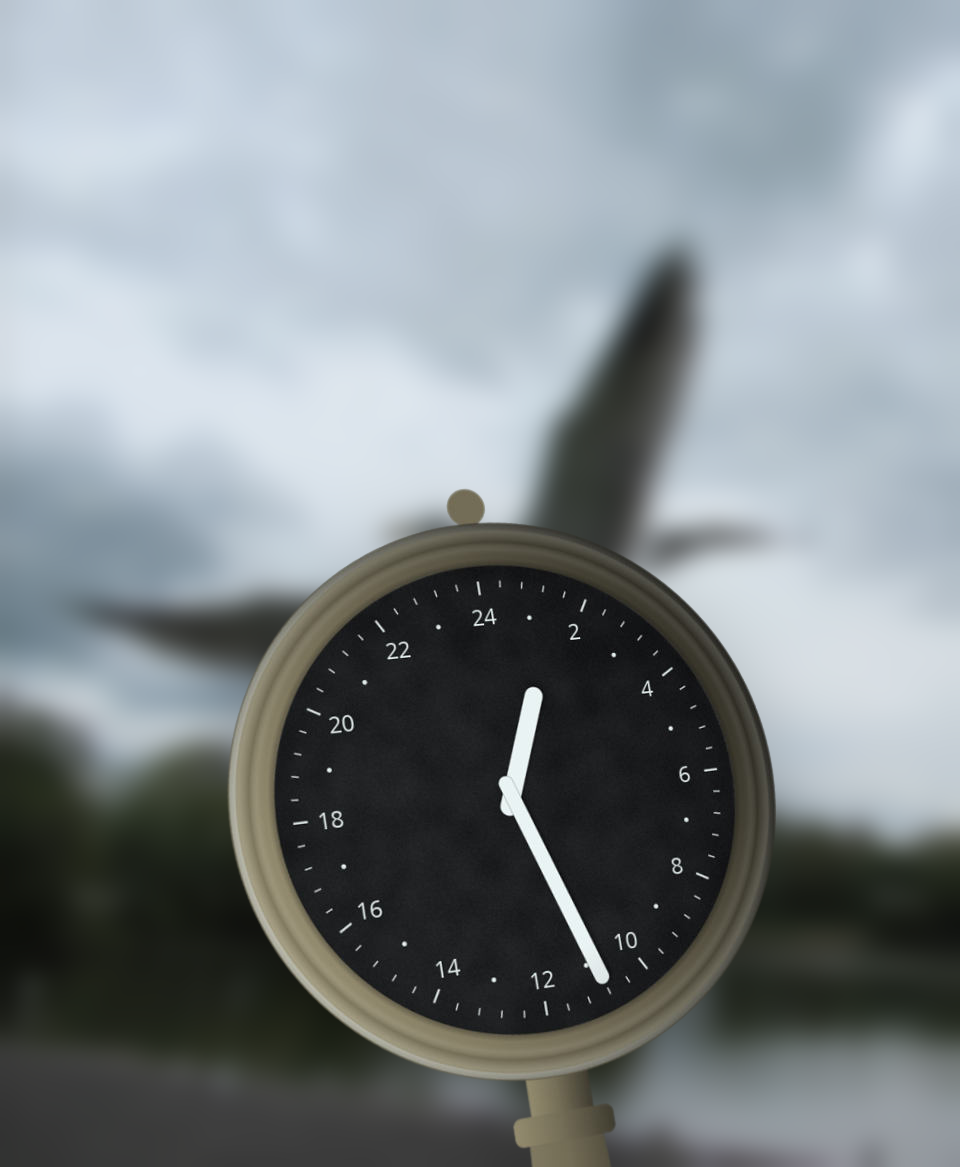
1,27
